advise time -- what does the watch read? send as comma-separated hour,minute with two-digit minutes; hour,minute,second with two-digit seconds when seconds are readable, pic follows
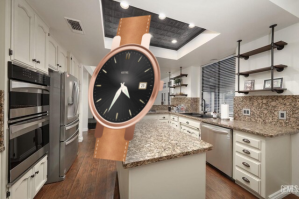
4,34
